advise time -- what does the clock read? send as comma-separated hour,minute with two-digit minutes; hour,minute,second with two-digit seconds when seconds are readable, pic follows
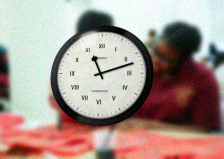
11,12
